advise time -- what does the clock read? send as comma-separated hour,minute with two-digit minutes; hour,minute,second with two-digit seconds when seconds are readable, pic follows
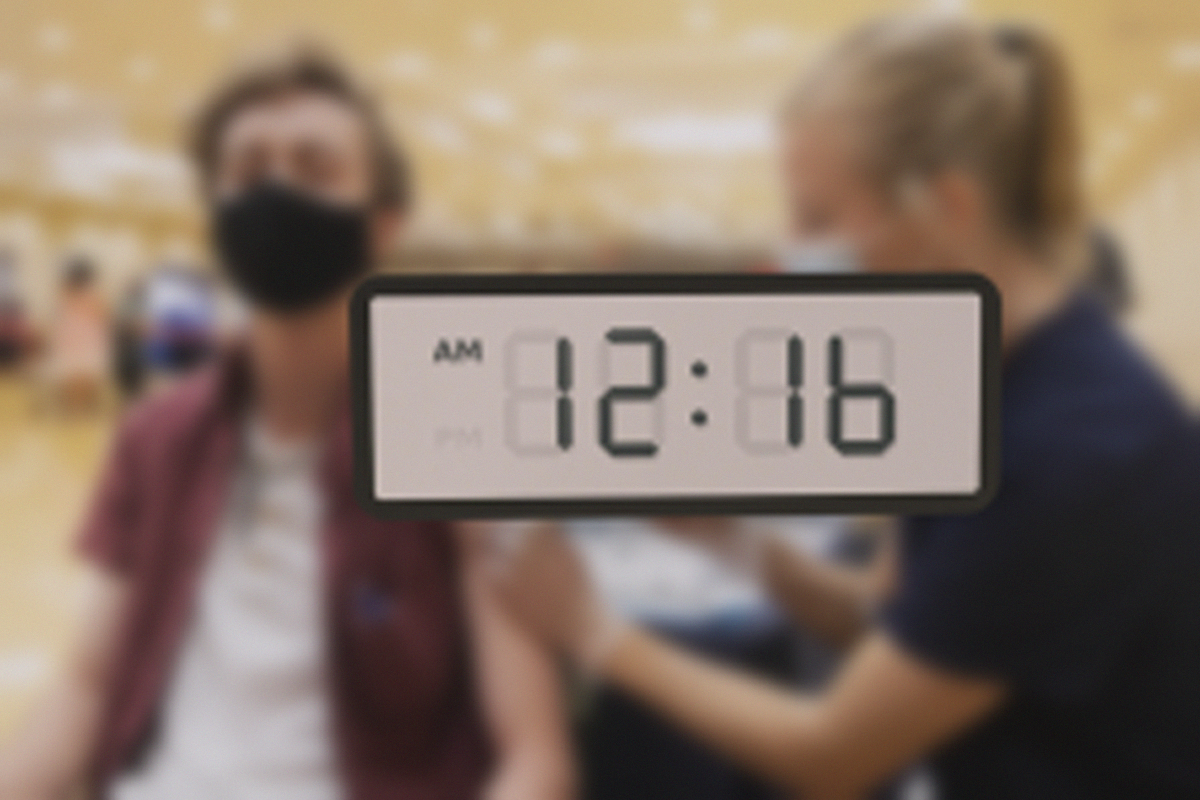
12,16
